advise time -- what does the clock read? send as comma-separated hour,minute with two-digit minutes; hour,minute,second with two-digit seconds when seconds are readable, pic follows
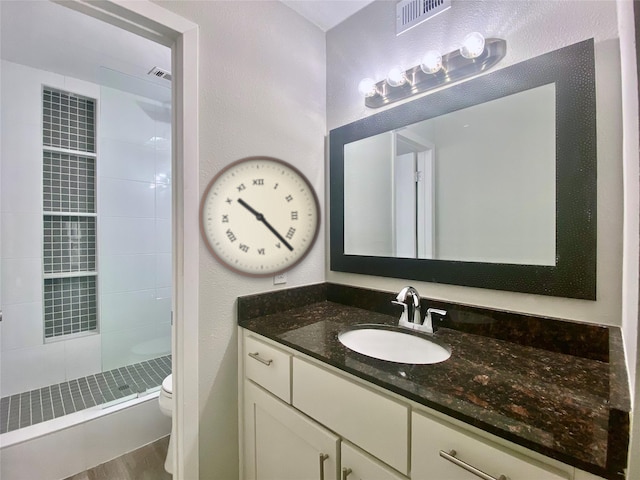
10,23
